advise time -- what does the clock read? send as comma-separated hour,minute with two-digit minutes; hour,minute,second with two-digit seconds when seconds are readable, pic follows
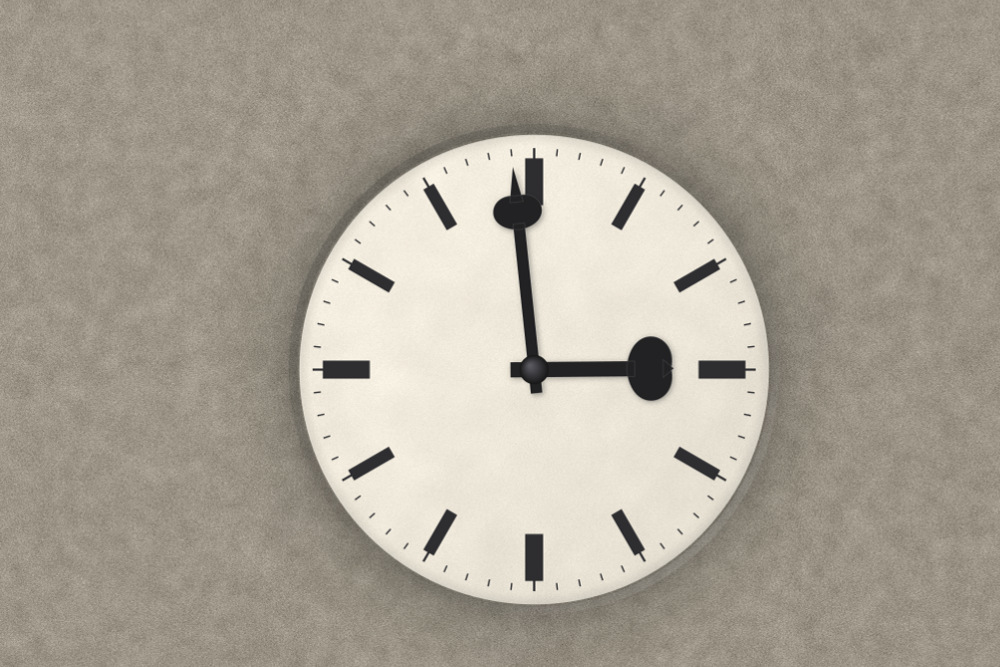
2,59
